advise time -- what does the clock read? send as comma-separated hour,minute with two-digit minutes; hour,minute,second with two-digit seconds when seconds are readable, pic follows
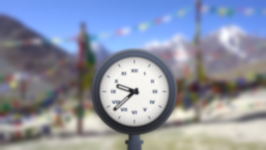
9,38
